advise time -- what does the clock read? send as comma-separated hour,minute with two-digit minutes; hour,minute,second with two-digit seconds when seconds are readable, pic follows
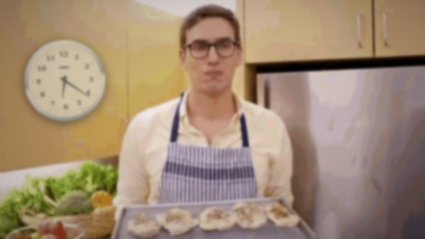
6,21
